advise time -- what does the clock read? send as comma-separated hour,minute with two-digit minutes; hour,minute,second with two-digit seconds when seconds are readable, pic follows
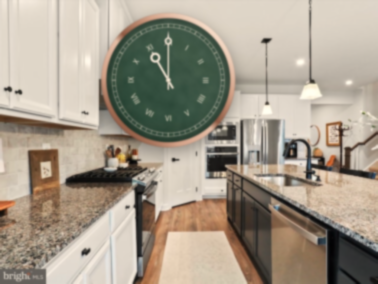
11,00
